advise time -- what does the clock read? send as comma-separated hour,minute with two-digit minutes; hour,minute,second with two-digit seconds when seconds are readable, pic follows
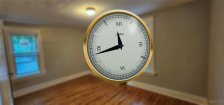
11,43
